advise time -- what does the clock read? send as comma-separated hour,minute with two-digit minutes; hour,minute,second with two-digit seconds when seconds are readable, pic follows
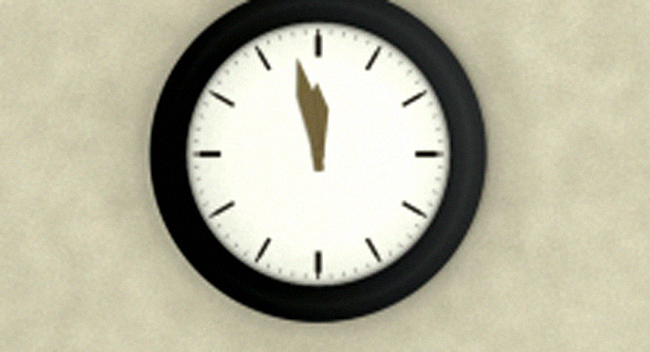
11,58
